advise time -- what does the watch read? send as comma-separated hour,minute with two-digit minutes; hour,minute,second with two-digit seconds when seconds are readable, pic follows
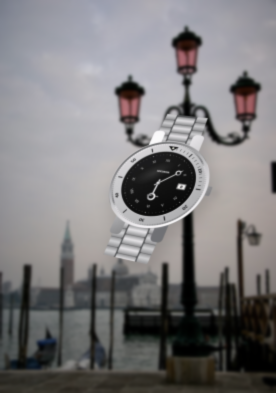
6,08
